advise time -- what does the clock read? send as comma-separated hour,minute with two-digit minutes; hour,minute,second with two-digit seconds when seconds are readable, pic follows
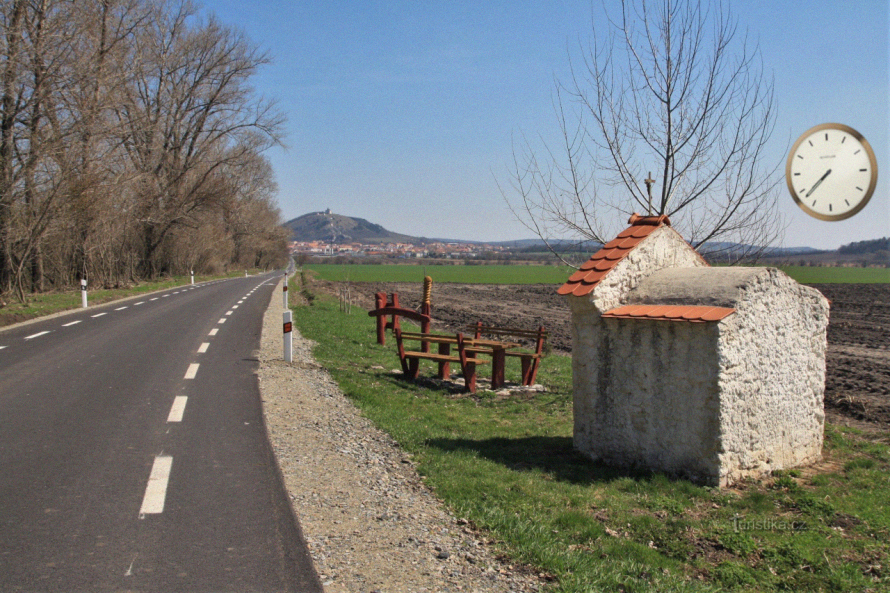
7,38
